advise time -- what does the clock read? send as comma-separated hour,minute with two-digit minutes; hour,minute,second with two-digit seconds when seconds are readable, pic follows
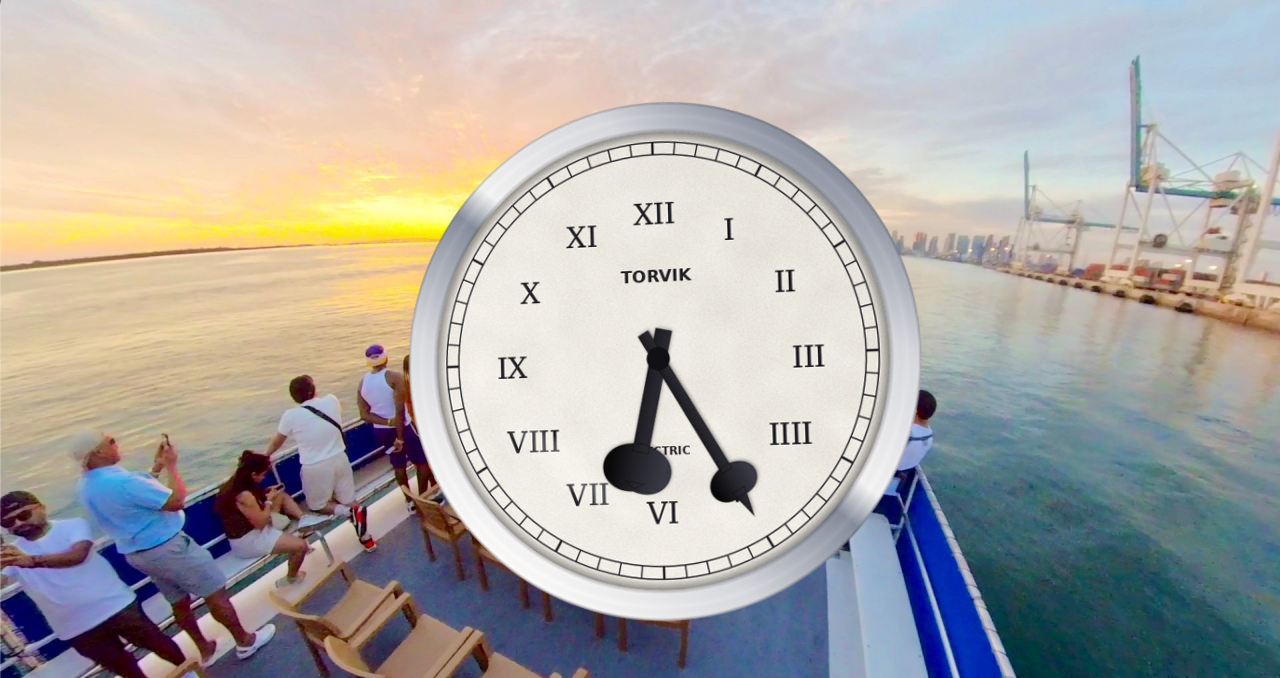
6,25
